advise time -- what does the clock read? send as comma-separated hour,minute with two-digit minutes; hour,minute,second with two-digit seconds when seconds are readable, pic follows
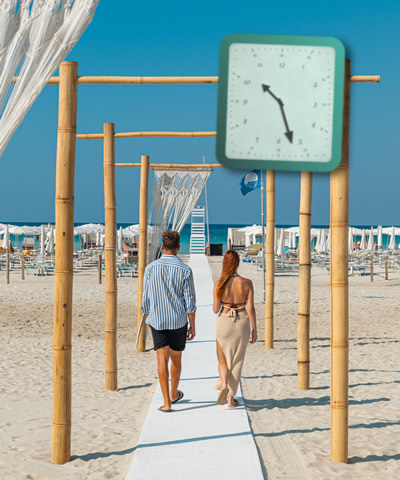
10,27
